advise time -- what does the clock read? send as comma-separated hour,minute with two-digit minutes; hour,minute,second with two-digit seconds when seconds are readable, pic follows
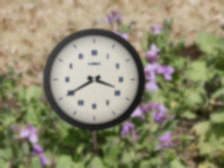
3,40
